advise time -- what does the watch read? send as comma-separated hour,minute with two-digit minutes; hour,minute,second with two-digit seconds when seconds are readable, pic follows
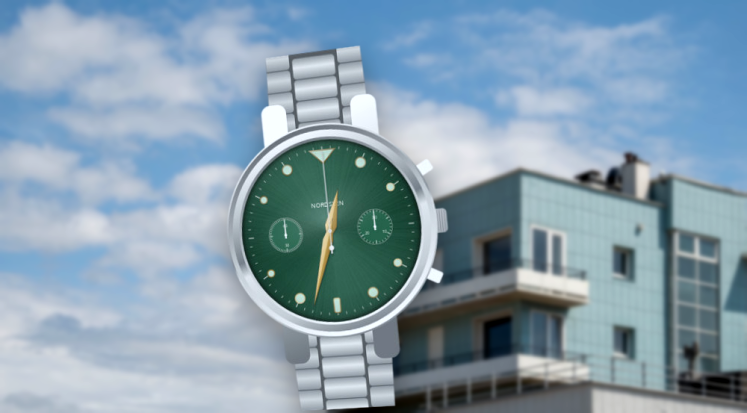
12,33
